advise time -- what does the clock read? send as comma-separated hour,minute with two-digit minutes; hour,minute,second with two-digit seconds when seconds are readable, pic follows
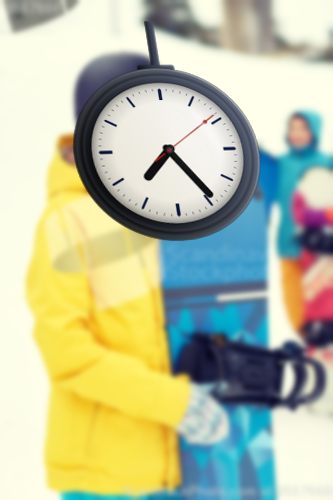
7,24,09
